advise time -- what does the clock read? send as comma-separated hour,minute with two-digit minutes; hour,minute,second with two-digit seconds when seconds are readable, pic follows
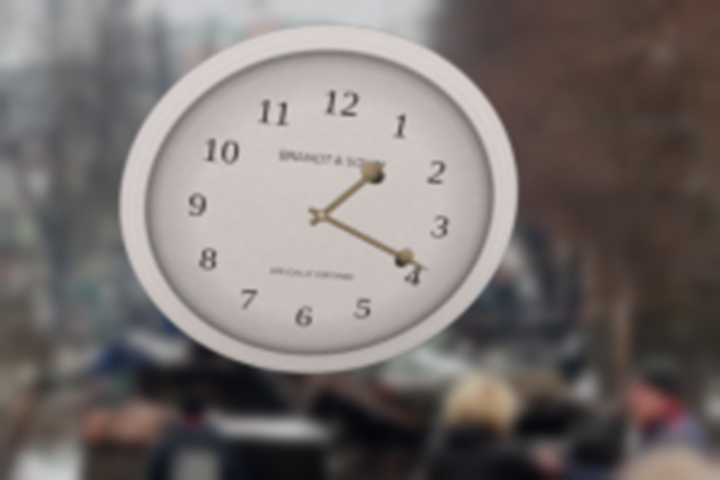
1,19
